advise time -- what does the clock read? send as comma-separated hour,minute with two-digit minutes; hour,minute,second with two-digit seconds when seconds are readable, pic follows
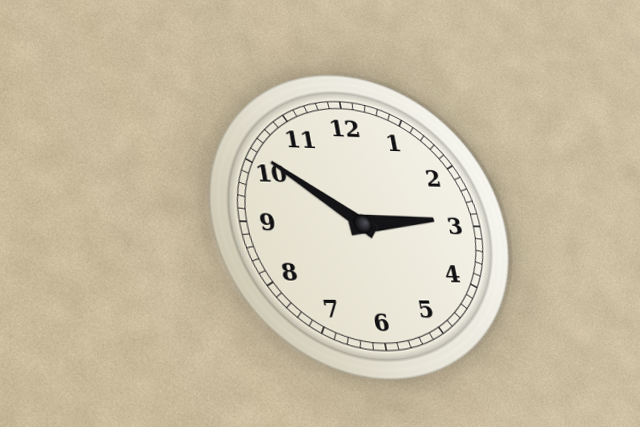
2,51
